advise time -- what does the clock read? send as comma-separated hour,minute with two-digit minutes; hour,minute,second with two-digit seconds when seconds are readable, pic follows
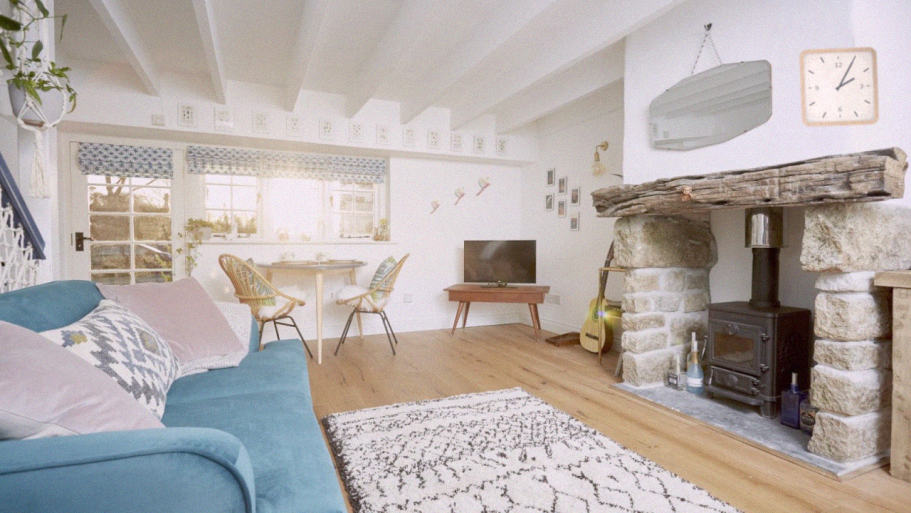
2,05
